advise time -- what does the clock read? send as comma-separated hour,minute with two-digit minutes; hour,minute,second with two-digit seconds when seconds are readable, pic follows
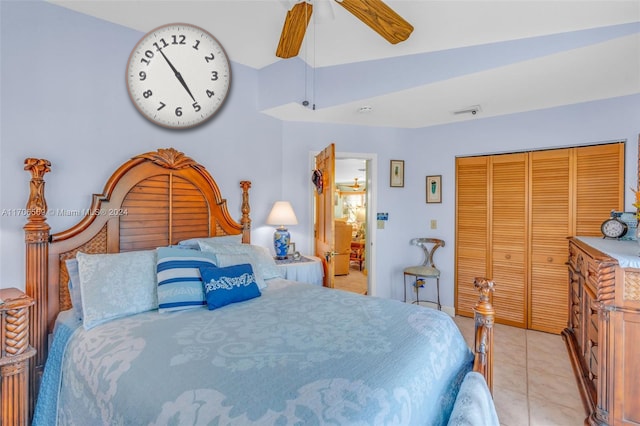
4,54
